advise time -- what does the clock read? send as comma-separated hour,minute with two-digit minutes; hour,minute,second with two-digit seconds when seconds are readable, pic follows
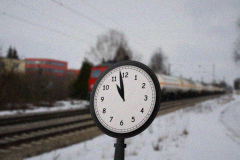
10,58
